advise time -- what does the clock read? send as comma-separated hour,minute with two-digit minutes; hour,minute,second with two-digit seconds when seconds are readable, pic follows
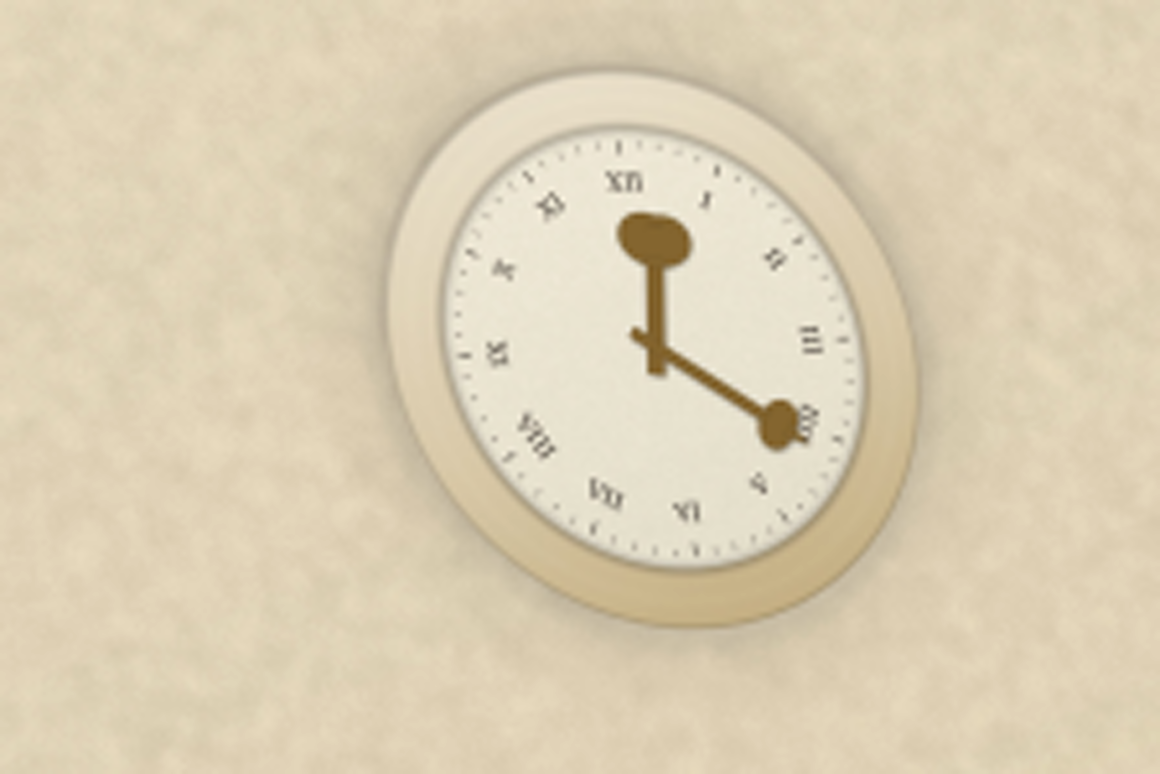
12,21
